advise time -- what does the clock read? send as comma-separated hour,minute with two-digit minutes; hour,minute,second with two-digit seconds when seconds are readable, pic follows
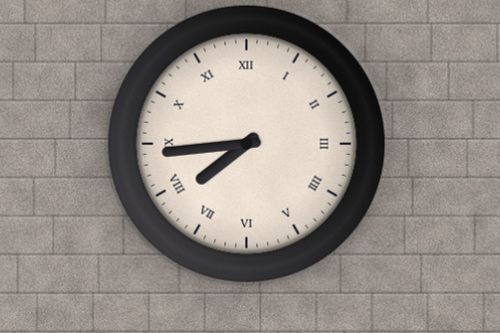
7,44
